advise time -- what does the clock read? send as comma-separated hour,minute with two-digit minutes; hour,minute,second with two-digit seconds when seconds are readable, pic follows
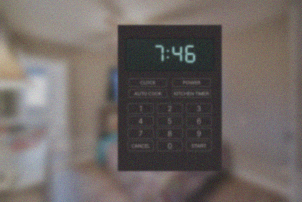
7,46
